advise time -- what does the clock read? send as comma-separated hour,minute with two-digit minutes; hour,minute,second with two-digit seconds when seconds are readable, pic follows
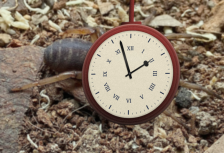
1,57
